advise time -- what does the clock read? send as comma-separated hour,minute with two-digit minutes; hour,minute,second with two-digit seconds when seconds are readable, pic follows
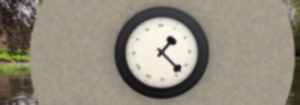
1,23
